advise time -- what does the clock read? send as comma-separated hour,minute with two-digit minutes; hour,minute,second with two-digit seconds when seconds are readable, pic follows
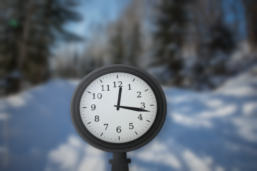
12,17
